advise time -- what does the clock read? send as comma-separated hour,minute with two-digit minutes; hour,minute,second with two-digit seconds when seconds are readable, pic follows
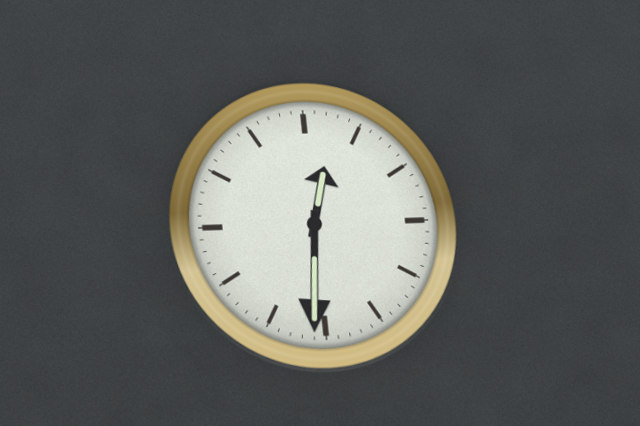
12,31
